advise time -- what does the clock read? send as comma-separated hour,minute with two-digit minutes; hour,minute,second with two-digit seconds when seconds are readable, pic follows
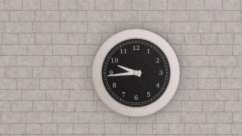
9,44
